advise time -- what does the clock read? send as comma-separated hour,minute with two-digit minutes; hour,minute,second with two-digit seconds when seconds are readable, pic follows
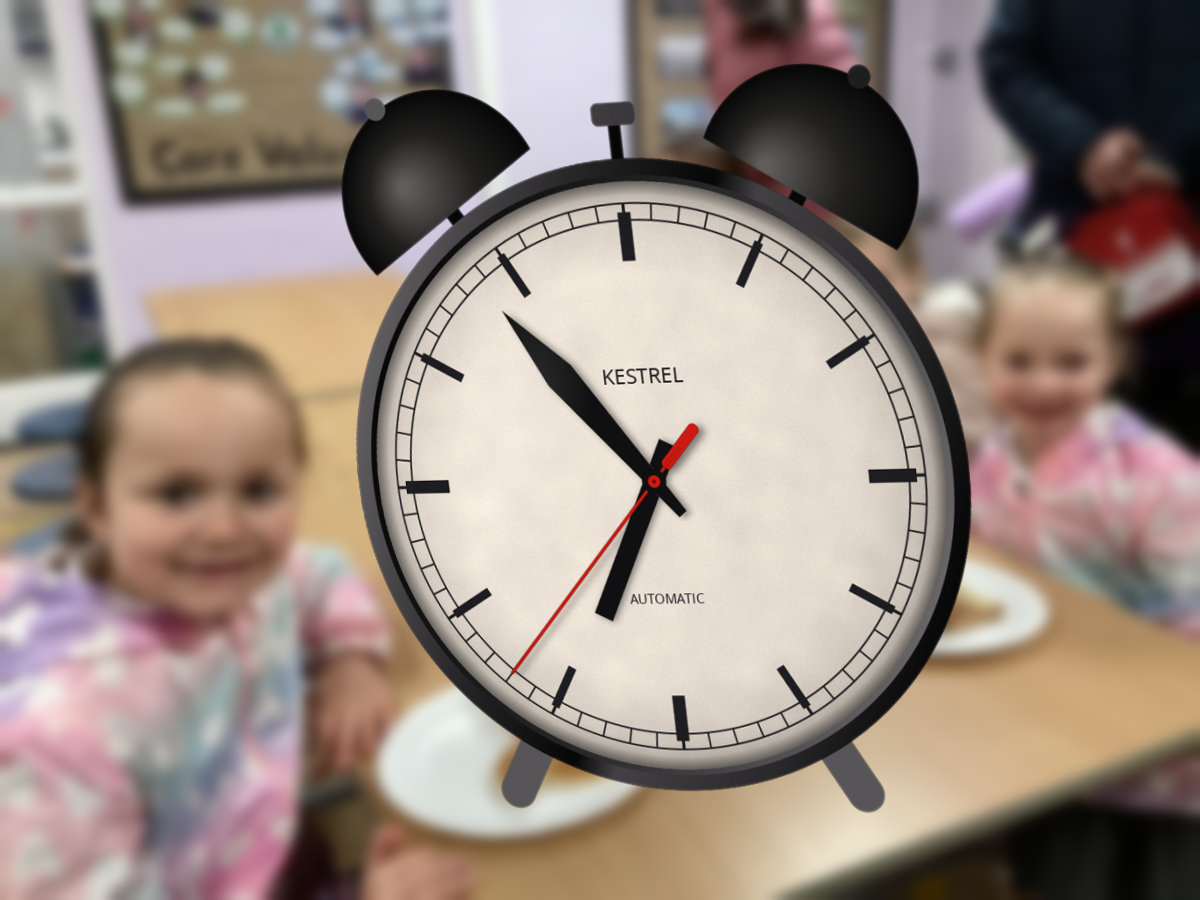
6,53,37
